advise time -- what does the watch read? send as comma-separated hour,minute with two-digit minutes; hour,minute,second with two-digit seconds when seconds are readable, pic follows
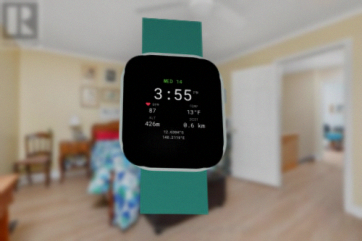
3,55
